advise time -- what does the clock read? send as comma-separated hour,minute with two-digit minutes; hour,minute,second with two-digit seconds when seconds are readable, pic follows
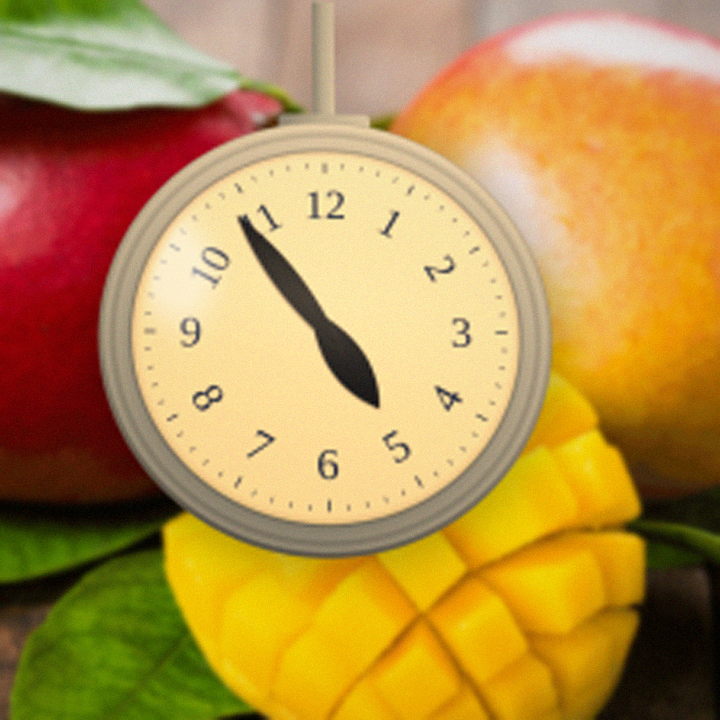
4,54
